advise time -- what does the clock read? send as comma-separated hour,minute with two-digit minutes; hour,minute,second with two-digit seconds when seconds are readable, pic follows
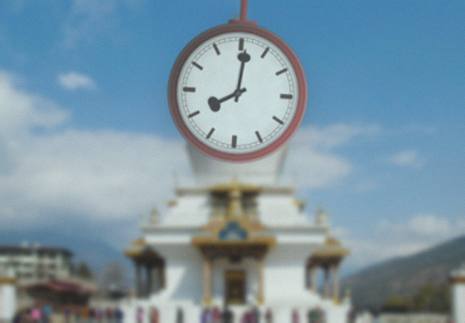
8,01
